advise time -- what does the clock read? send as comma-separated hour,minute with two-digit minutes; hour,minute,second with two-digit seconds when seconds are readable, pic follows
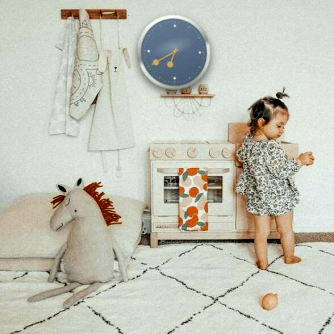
6,40
